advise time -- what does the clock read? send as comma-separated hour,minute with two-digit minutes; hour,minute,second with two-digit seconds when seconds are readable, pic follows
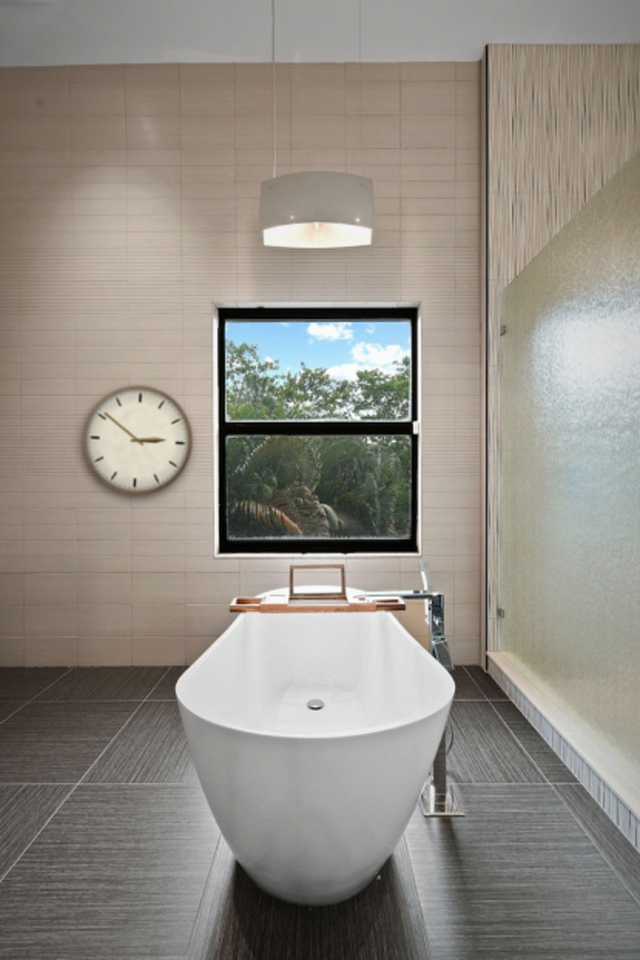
2,51
